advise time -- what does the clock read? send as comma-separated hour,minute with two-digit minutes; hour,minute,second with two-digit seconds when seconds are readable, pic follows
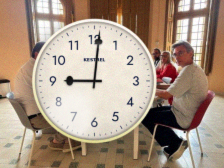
9,01
